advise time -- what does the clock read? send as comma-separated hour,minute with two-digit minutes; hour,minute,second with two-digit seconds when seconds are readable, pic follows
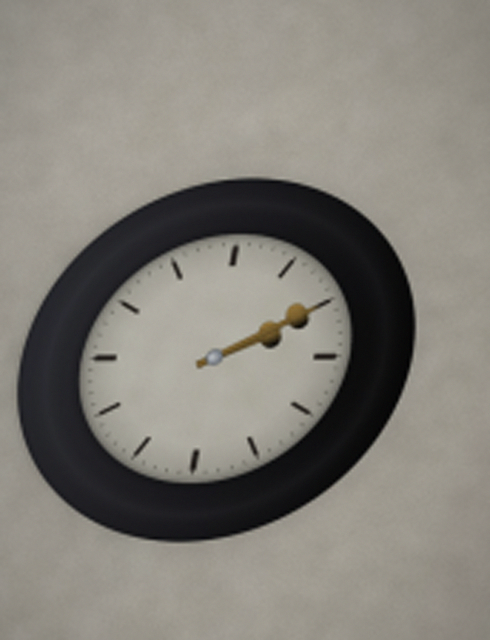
2,10
